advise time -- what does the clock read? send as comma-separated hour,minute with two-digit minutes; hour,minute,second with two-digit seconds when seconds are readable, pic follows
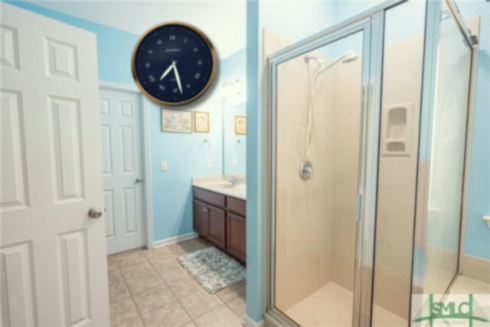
7,28
